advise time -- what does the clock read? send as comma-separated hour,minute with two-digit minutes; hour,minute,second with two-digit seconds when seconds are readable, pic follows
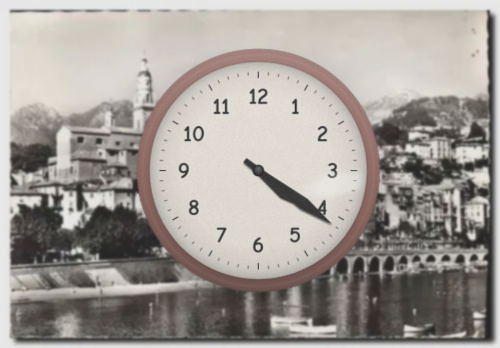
4,21
